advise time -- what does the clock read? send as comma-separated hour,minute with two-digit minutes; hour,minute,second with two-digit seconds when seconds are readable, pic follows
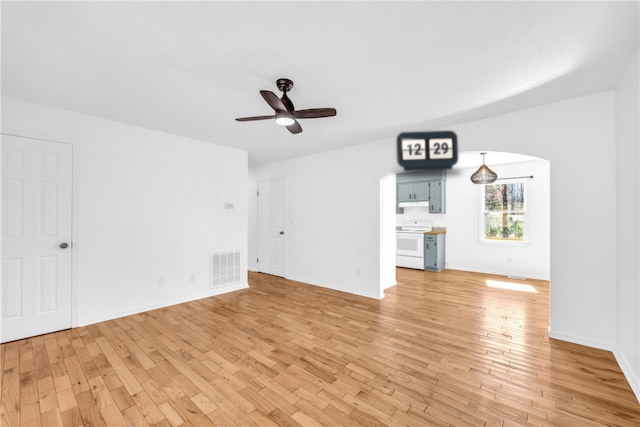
12,29
